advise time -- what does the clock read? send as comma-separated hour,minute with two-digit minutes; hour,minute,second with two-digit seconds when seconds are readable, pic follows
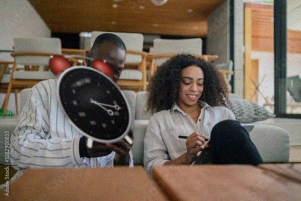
4,17
